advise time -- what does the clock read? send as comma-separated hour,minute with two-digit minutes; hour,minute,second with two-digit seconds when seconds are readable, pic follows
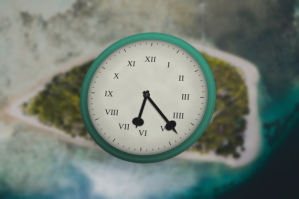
6,23
